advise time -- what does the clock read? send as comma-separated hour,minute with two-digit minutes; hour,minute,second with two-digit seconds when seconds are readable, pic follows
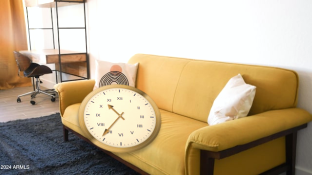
10,36
